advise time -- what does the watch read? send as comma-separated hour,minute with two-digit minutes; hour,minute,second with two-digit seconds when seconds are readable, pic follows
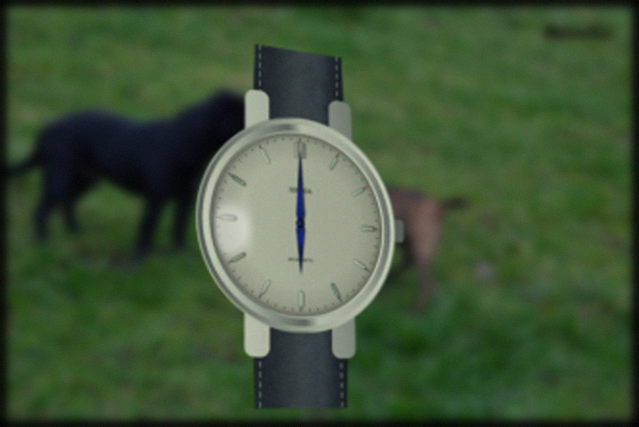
6,00
